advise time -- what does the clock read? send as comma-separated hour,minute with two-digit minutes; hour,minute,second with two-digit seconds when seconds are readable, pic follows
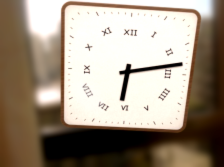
6,13
